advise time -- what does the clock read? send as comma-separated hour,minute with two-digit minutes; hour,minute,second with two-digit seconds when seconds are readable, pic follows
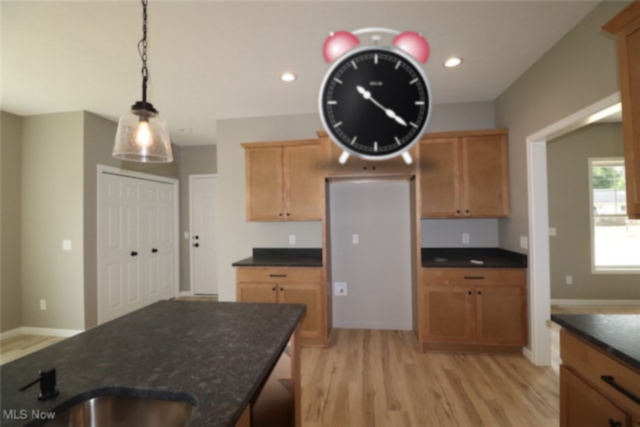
10,21
